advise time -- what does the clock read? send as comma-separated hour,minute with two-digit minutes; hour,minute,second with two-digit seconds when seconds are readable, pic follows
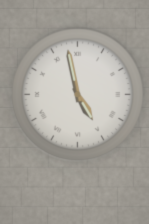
4,58
